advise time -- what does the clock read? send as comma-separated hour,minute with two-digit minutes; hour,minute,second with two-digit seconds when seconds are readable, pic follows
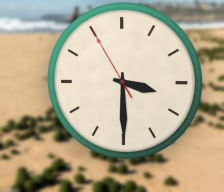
3,29,55
